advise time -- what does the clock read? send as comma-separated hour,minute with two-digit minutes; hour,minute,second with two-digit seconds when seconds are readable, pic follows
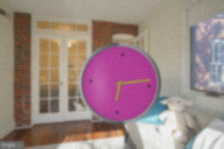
6,13
